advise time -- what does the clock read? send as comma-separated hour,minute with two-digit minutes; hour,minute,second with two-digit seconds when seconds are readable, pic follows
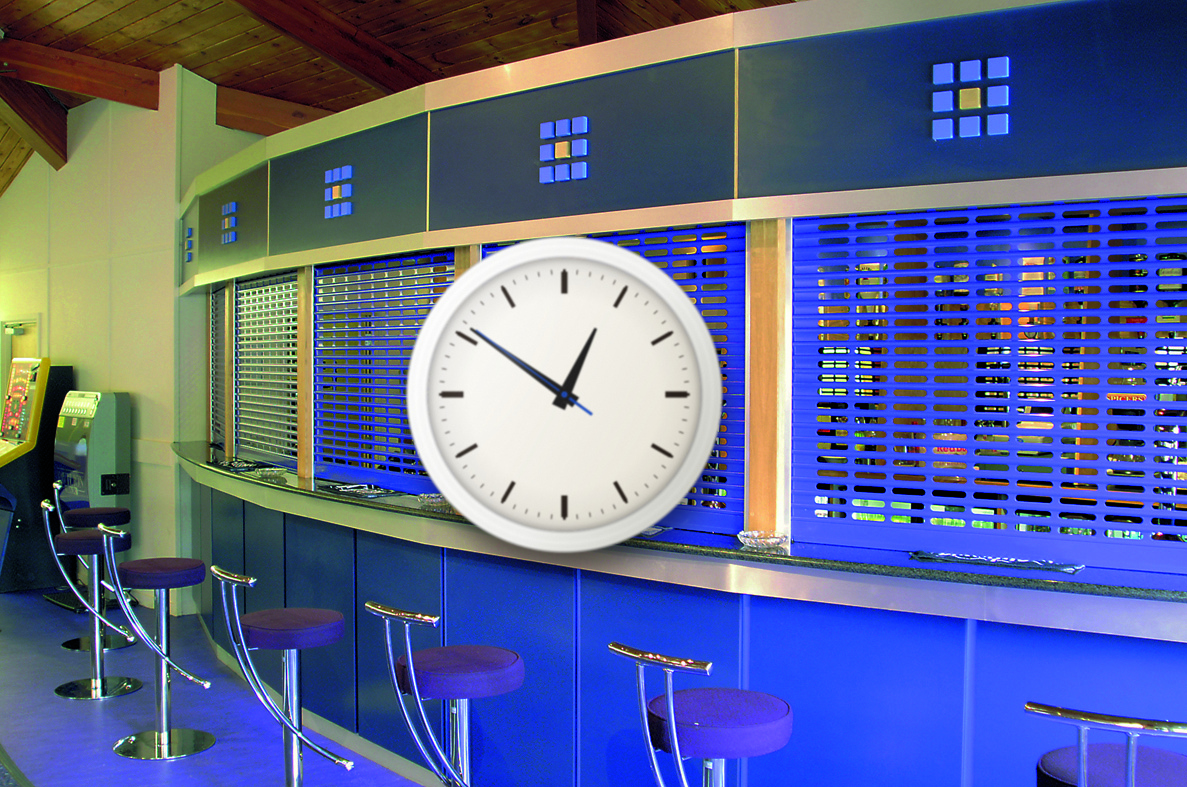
12,50,51
